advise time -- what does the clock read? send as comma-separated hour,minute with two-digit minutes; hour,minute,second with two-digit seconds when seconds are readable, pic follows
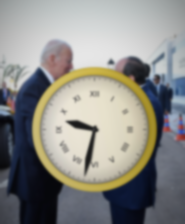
9,32
